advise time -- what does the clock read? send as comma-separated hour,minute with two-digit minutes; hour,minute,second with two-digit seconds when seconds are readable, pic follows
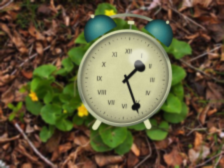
1,26
